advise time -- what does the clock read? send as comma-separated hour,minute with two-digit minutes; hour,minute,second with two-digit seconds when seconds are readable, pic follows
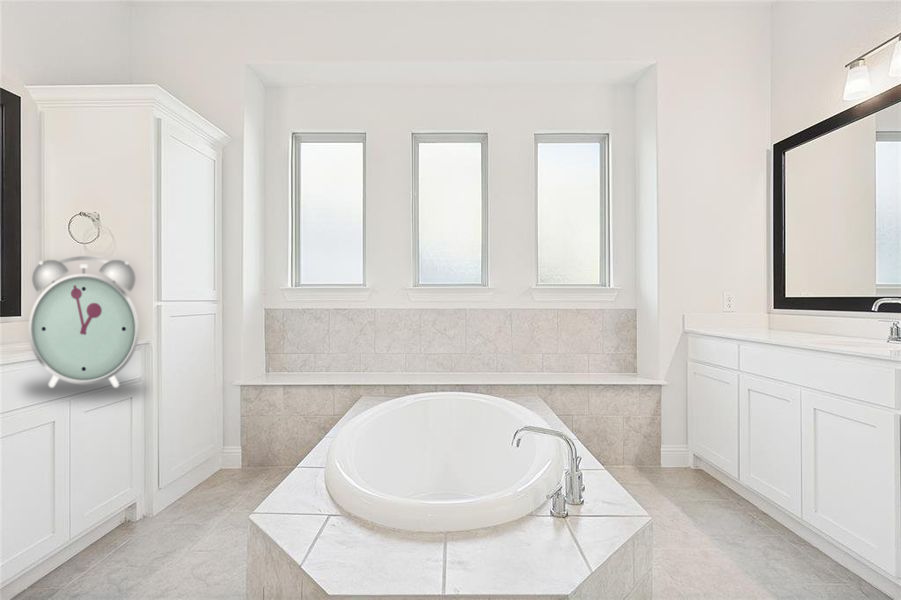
12,58
